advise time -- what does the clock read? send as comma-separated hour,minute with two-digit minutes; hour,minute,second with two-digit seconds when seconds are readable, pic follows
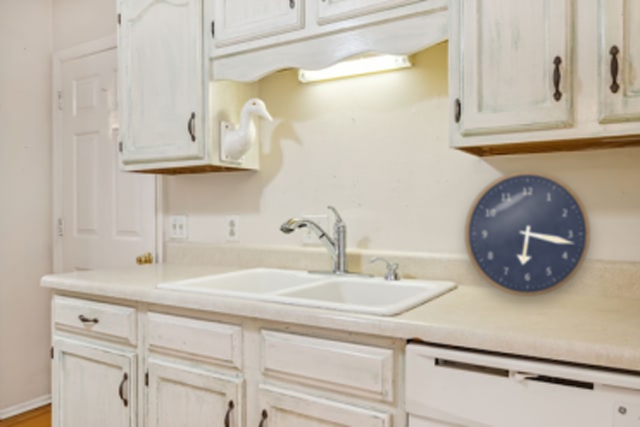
6,17
